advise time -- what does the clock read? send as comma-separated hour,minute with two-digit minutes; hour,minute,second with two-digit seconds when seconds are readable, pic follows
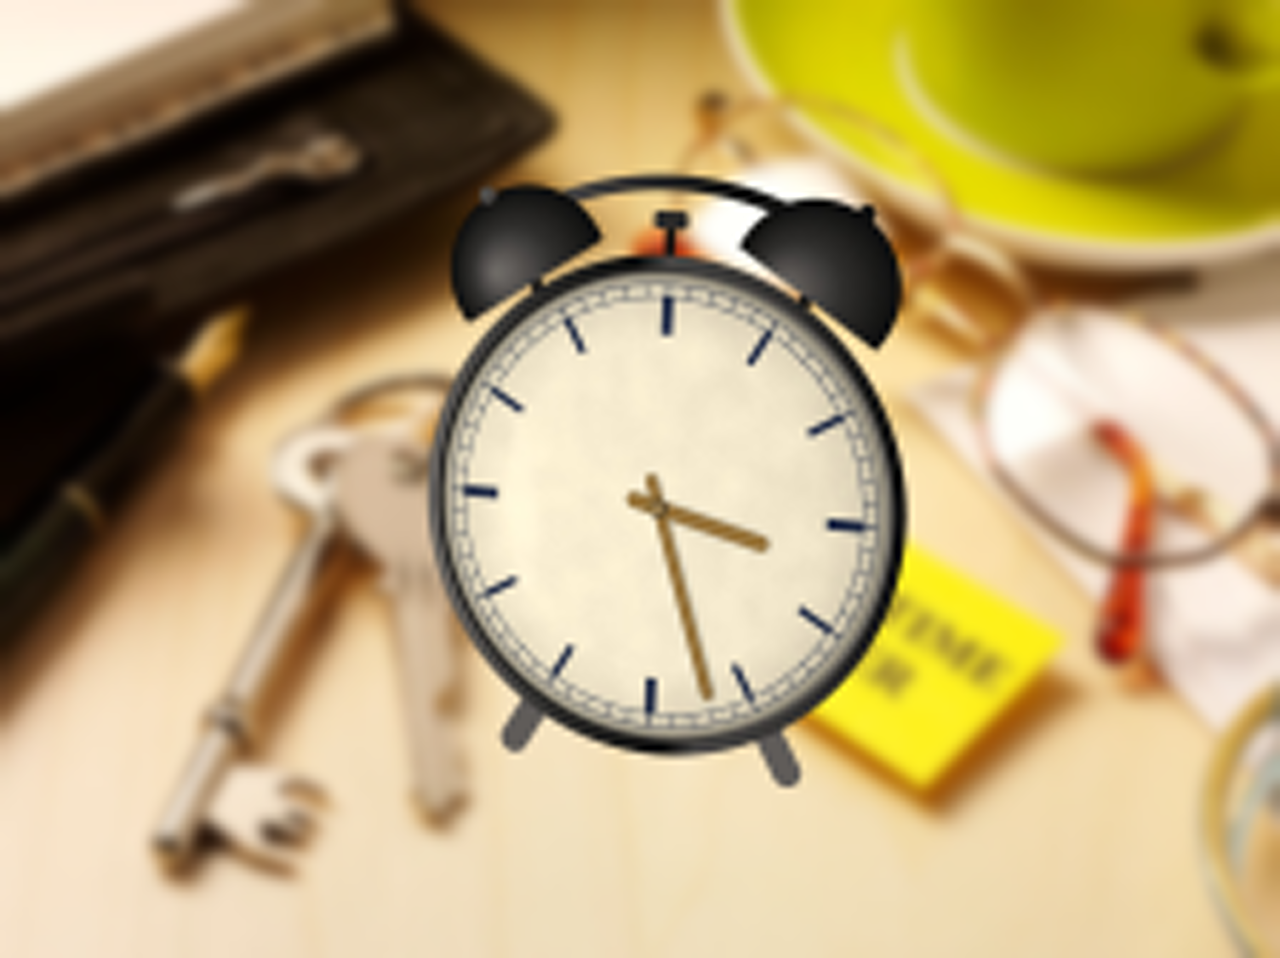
3,27
